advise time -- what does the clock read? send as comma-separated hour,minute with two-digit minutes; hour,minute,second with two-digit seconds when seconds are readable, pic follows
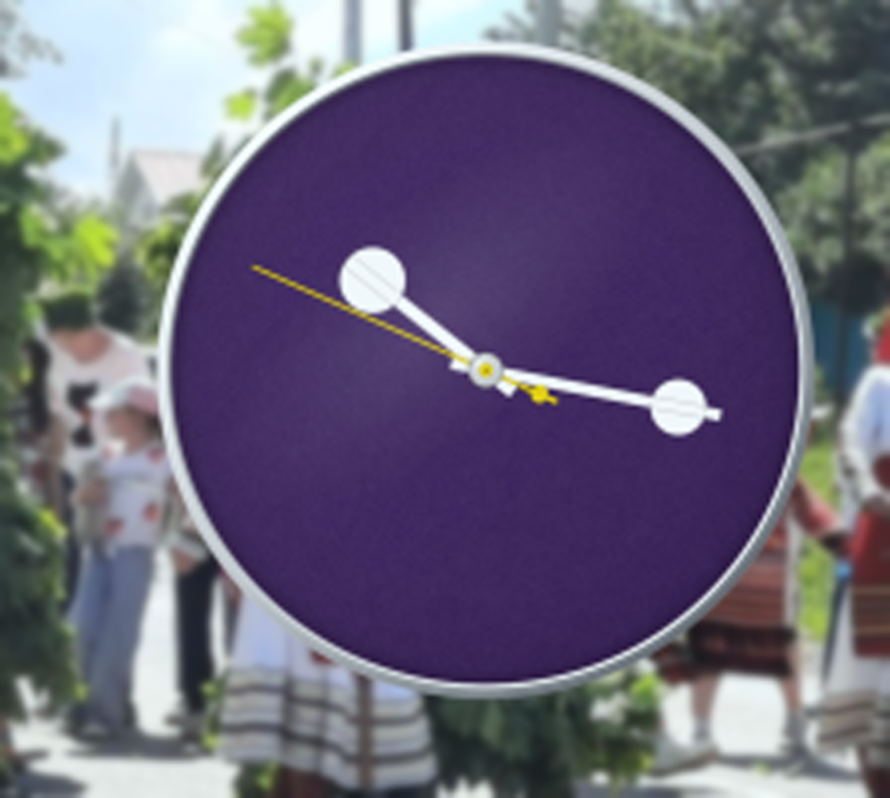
10,16,49
